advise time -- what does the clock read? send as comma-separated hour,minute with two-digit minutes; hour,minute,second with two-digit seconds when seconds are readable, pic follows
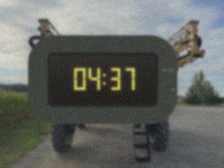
4,37
